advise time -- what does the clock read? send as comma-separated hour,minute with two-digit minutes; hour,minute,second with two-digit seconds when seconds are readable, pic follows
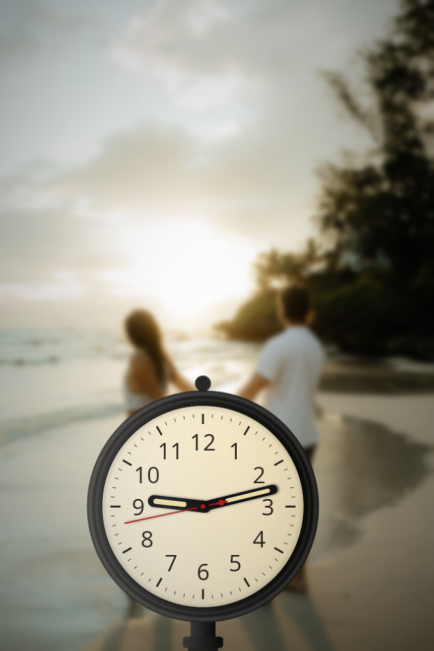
9,12,43
